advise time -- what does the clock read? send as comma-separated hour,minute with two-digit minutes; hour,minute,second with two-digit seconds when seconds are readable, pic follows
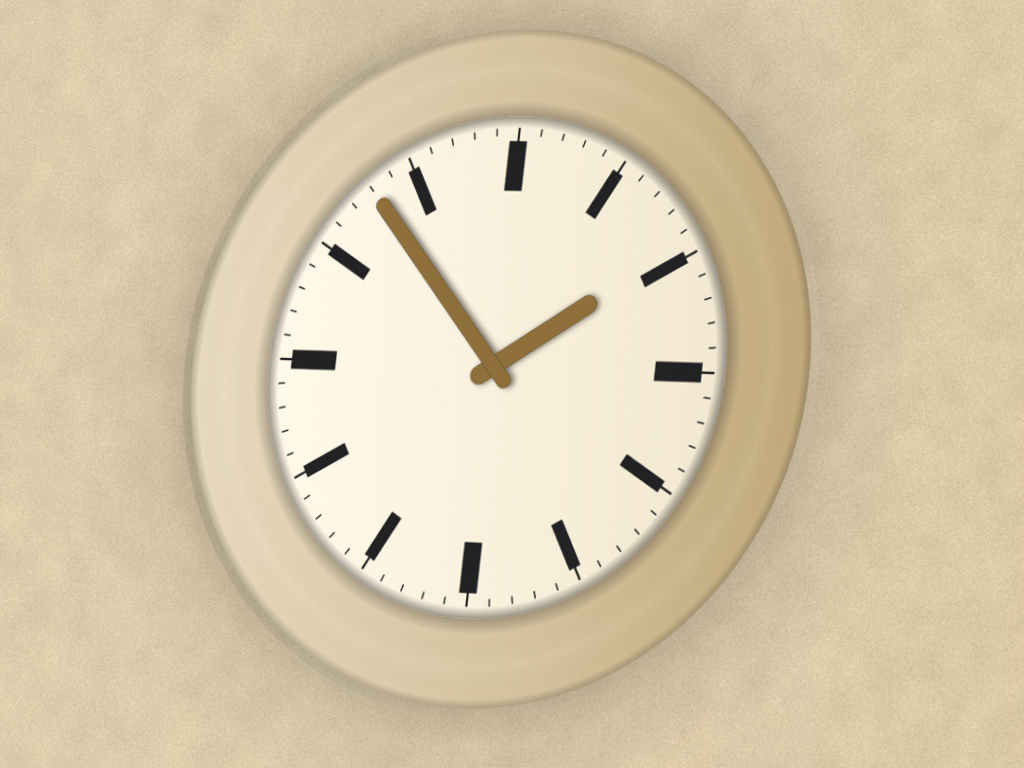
1,53
